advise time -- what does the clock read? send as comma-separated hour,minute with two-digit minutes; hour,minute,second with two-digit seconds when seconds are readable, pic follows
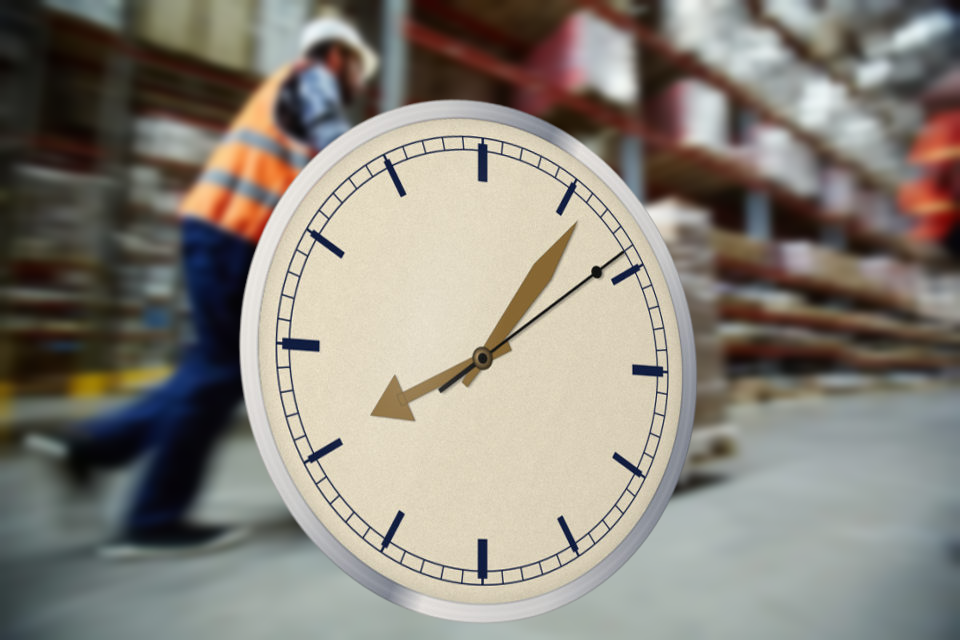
8,06,09
